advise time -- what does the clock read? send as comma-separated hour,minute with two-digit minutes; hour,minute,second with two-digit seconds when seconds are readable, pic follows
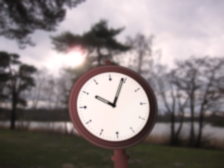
10,04
